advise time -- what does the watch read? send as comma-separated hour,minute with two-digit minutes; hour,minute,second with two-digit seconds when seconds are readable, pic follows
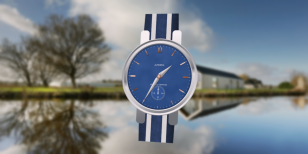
1,35
